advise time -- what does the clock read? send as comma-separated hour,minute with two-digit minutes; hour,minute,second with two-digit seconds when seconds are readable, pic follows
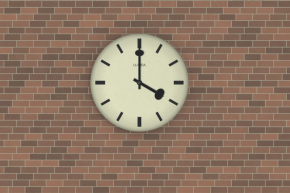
4,00
